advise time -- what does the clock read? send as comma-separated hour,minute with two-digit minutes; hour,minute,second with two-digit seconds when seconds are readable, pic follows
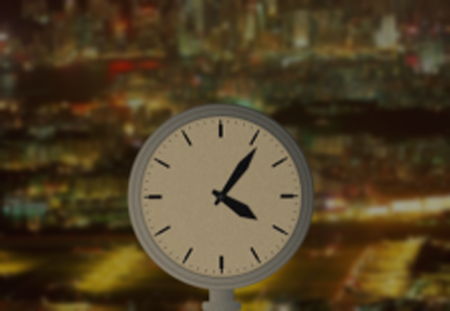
4,06
